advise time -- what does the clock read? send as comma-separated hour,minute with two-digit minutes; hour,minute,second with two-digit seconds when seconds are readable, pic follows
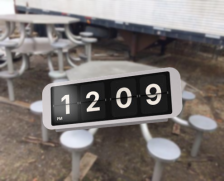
12,09
